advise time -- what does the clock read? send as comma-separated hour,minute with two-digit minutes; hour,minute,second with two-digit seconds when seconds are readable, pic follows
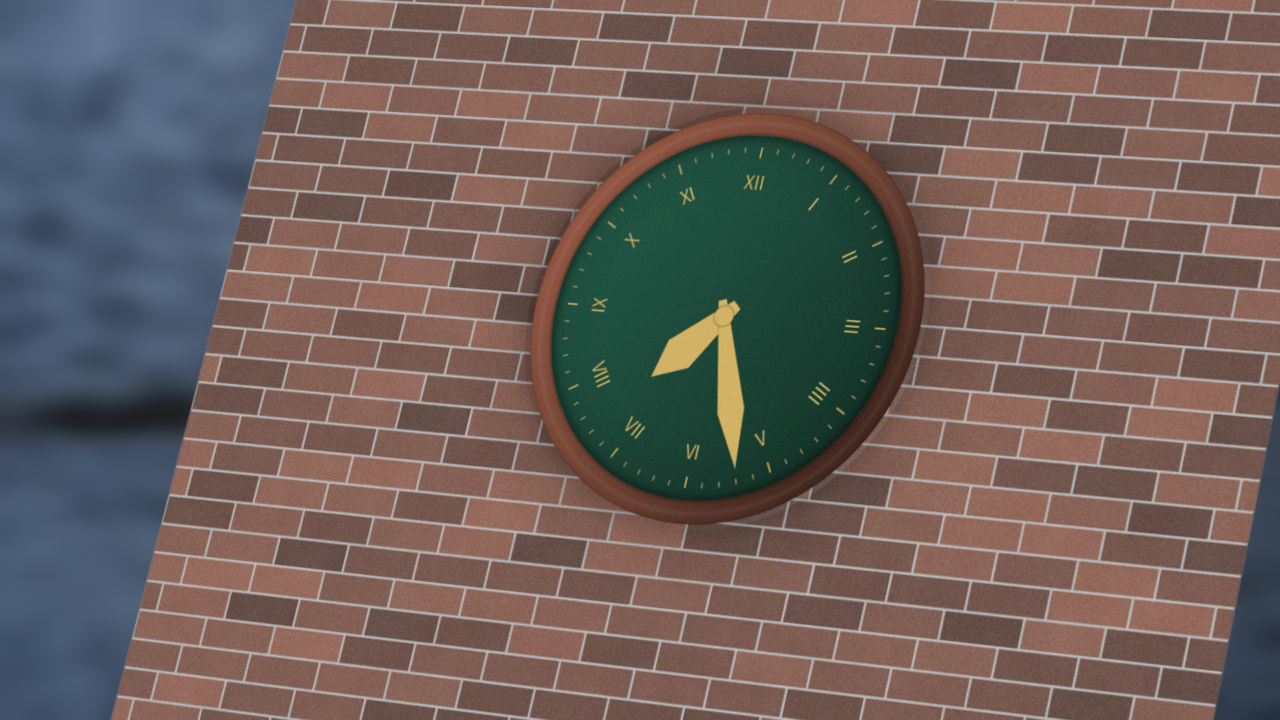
7,27
